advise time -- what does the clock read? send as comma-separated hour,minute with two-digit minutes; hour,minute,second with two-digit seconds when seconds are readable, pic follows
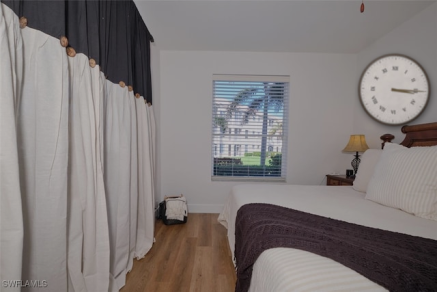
3,15
